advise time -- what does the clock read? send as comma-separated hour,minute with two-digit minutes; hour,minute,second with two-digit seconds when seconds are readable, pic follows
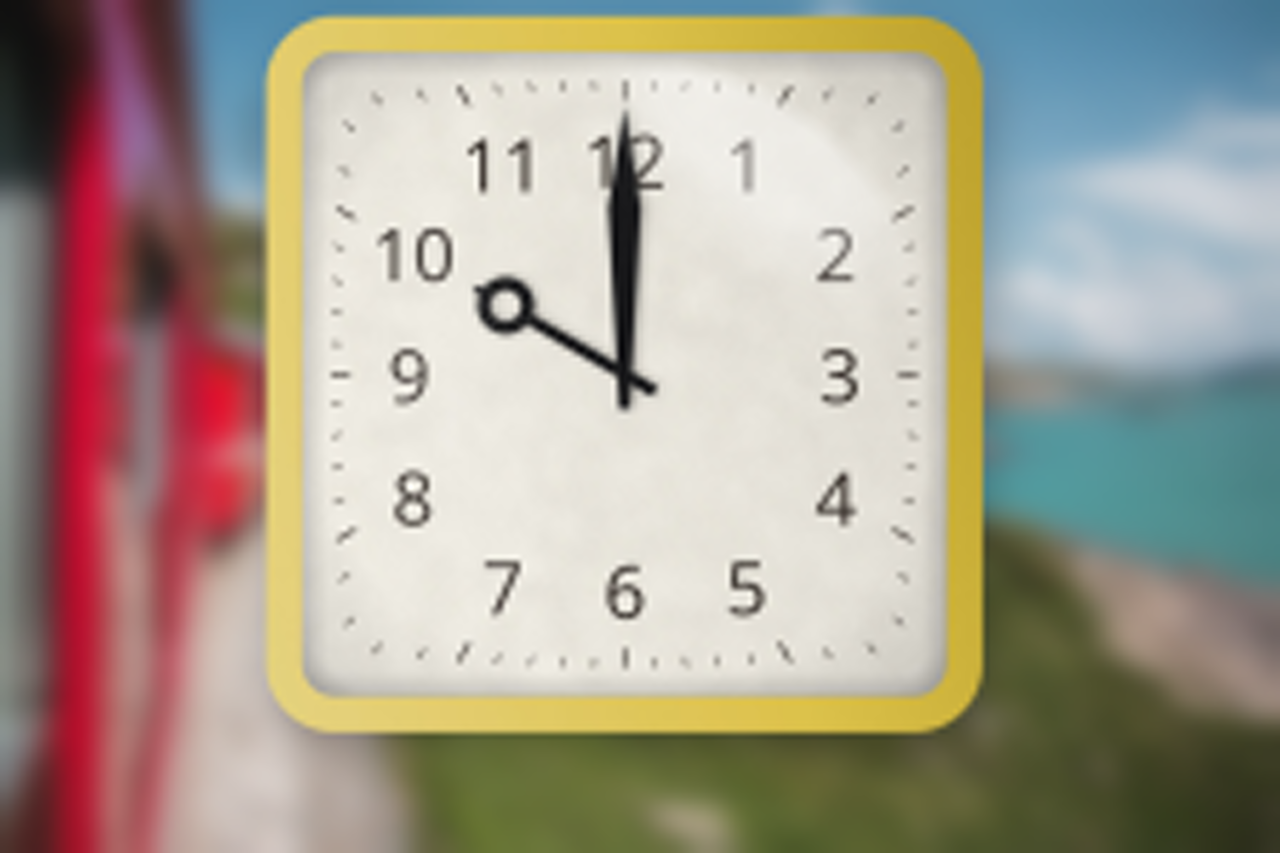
10,00
